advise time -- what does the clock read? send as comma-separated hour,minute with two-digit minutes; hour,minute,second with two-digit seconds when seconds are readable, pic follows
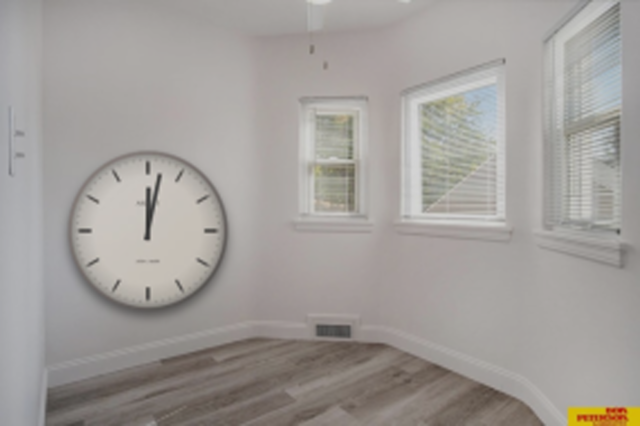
12,02
